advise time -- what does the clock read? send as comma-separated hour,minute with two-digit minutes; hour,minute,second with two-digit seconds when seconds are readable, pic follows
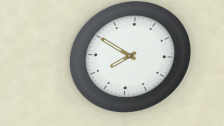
7,50
